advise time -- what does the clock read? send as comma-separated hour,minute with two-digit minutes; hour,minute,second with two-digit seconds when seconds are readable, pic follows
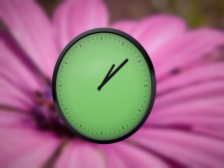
1,08
